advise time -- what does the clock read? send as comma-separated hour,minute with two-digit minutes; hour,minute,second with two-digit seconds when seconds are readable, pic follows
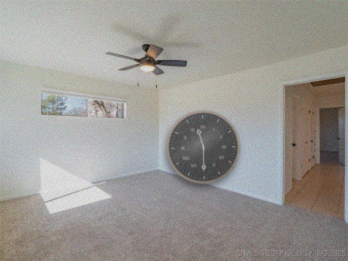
11,30
